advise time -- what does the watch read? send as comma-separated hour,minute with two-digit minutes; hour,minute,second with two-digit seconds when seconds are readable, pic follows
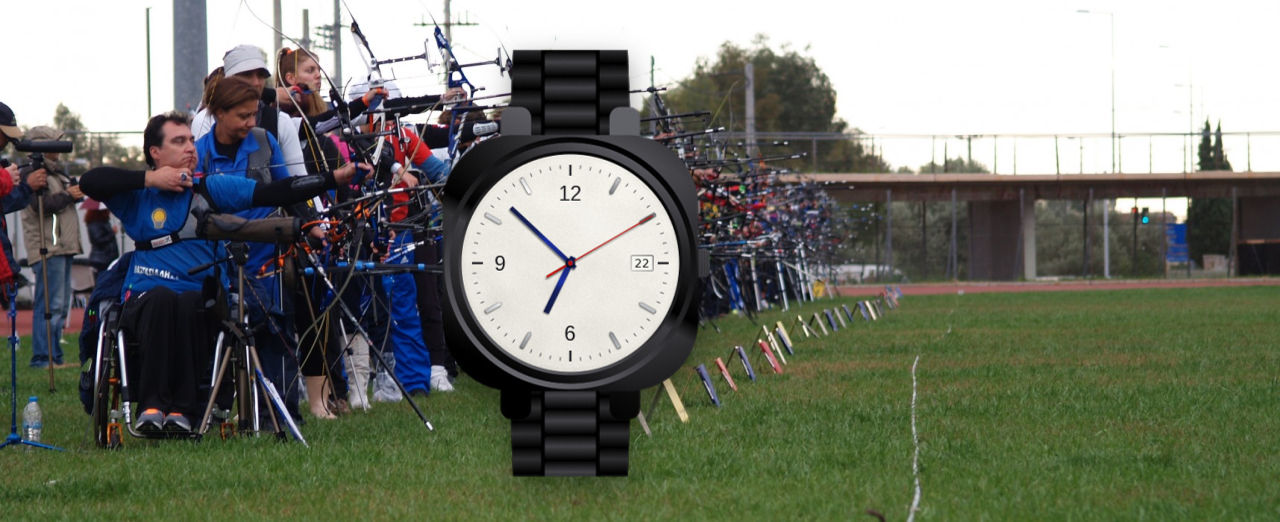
6,52,10
